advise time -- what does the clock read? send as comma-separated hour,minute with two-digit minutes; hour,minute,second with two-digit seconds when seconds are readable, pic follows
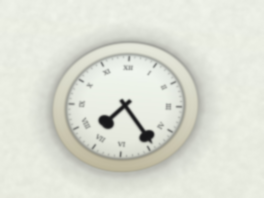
7,24
